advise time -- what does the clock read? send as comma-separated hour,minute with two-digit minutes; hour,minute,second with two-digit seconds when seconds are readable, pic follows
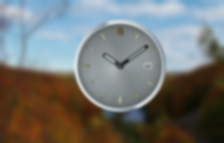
10,09
